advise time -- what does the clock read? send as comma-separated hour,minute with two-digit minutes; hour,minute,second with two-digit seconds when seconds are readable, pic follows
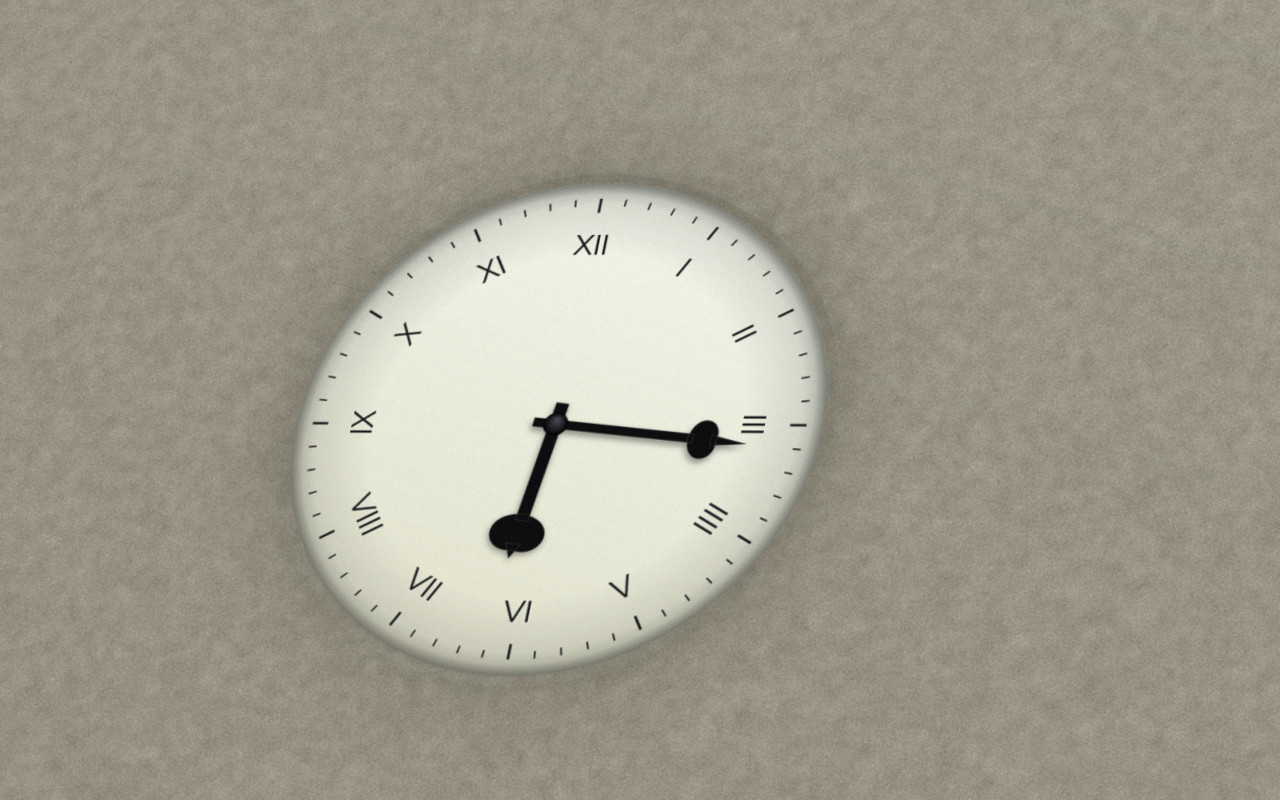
6,16
